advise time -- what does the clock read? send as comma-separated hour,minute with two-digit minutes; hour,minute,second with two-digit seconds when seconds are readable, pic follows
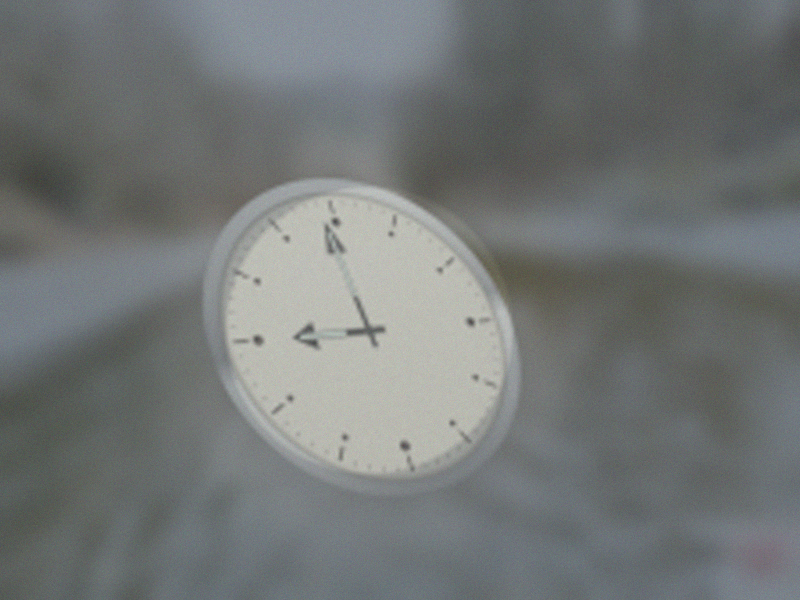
8,59
